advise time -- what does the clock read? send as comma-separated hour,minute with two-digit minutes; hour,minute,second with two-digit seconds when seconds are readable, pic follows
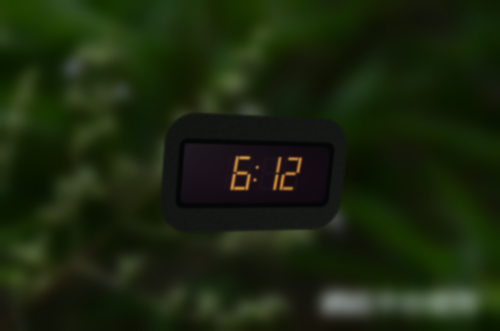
6,12
